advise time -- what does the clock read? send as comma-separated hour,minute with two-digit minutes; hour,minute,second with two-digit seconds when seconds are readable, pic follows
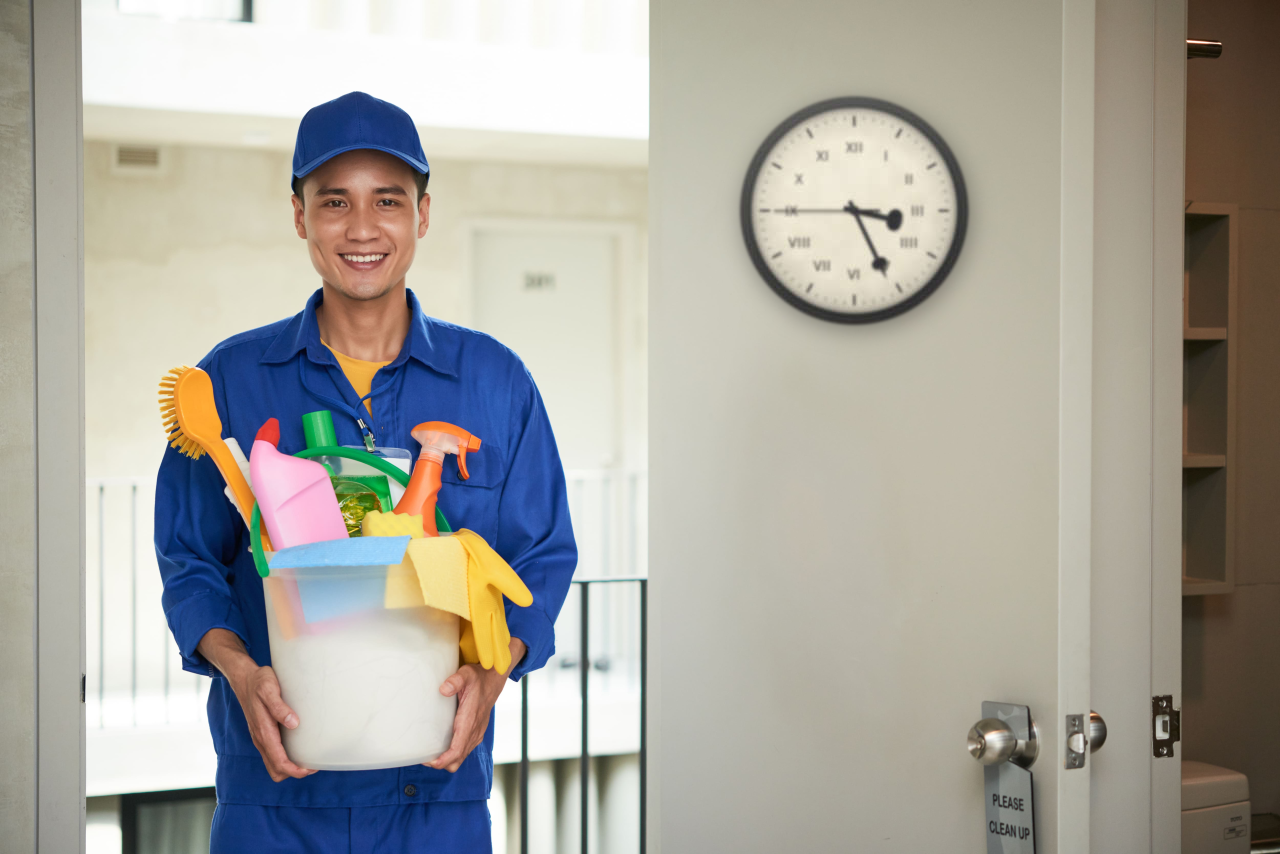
3,25,45
